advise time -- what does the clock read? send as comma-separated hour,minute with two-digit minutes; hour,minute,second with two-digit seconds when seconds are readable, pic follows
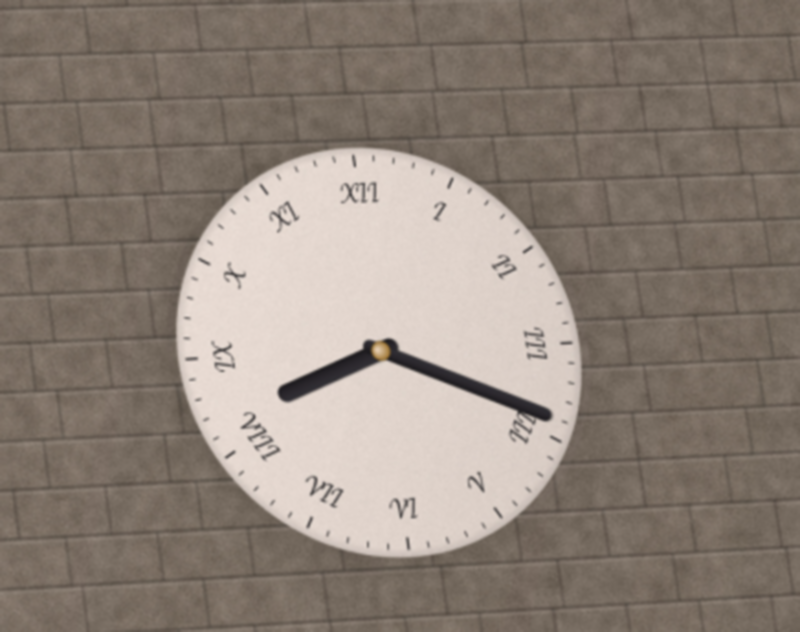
8,19
